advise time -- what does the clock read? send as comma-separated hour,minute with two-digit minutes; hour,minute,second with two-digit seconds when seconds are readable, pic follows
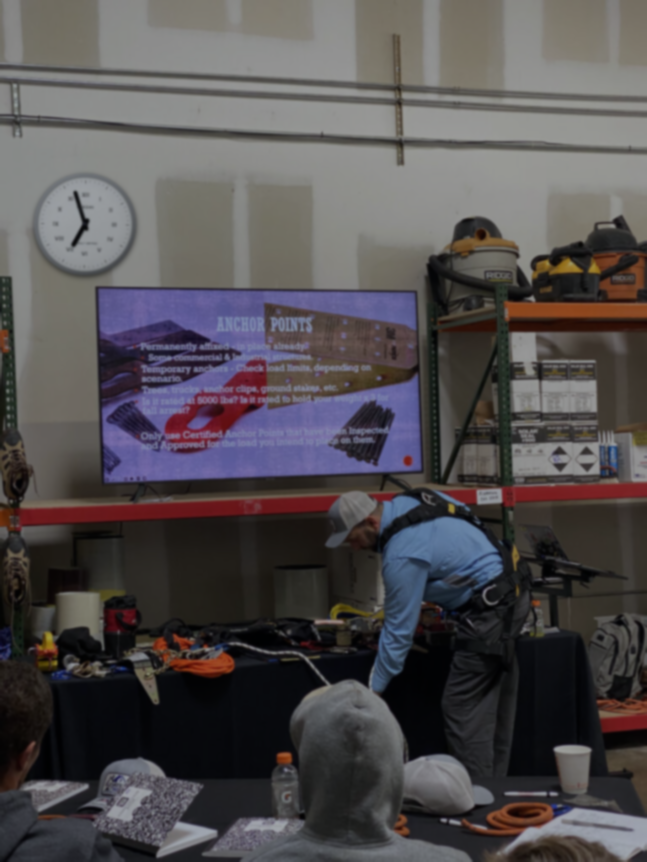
6,57
